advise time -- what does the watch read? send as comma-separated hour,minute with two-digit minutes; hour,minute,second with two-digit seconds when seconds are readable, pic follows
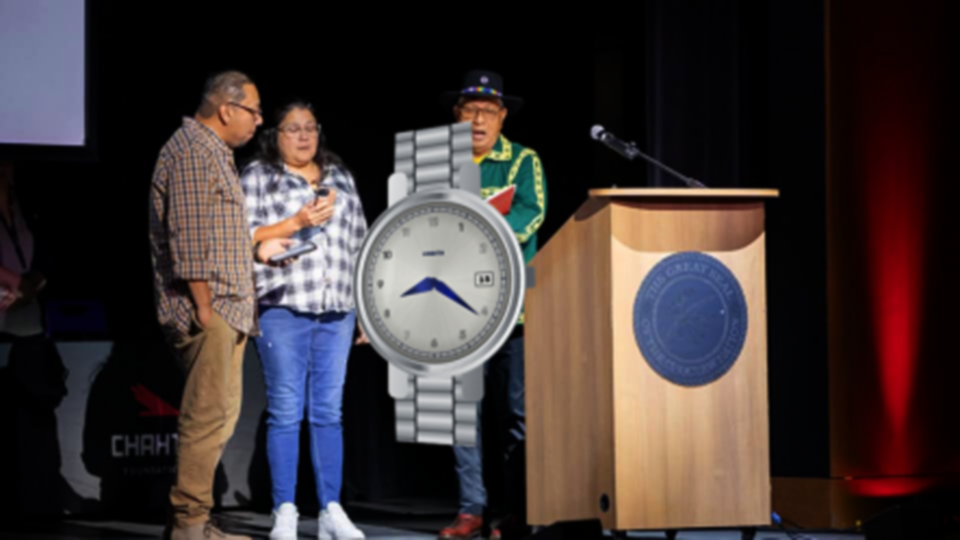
8,21
